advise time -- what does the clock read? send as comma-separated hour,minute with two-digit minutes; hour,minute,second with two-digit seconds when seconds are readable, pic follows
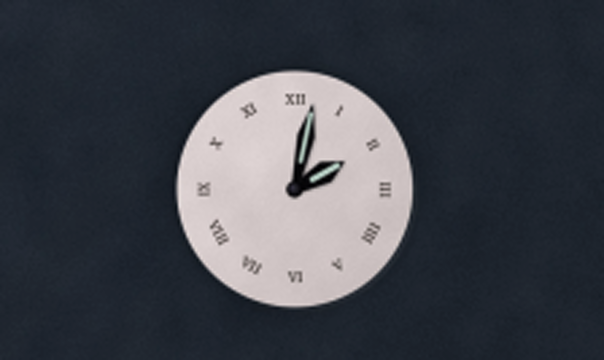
2,02
